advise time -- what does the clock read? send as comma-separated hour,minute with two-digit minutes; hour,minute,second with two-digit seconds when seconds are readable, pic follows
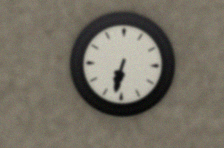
6,32
